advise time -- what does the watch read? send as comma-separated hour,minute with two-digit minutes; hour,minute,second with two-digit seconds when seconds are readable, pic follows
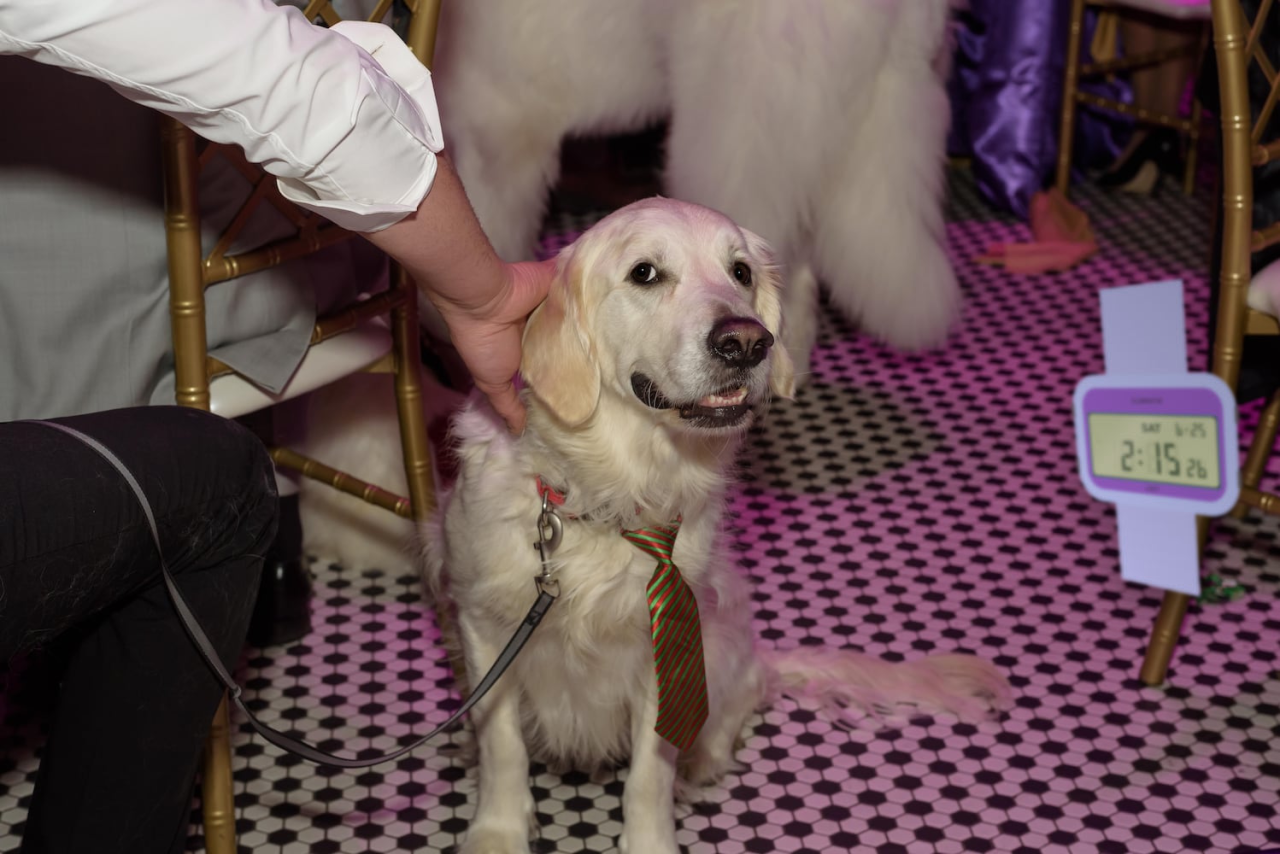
2,15,26
